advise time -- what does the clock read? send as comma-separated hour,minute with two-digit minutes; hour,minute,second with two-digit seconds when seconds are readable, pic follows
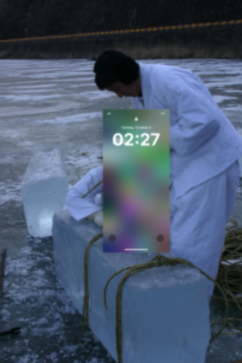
2,27
